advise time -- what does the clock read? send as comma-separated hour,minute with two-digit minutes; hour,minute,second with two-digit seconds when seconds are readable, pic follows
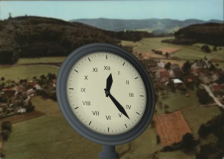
12,23
